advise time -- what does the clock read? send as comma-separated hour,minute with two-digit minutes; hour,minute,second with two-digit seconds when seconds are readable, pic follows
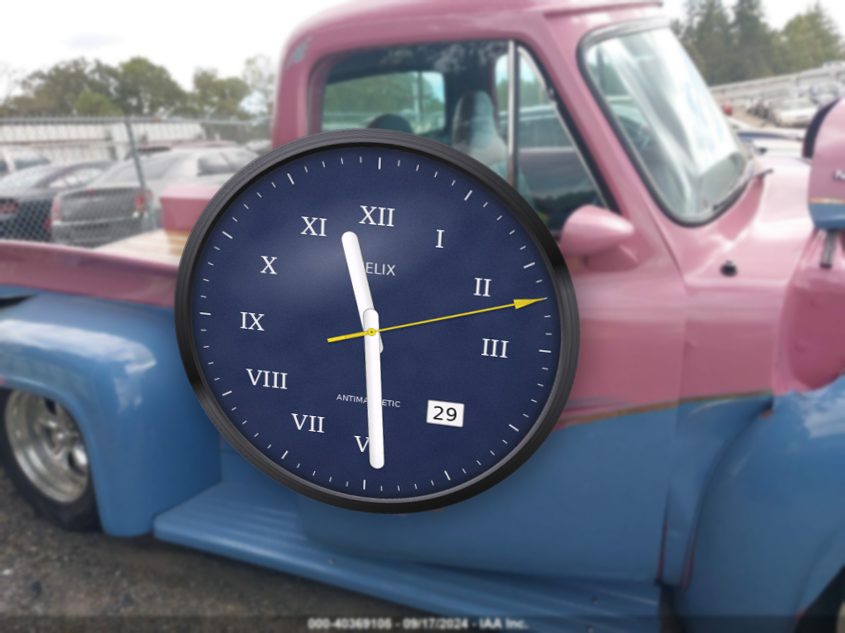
11,29,12
